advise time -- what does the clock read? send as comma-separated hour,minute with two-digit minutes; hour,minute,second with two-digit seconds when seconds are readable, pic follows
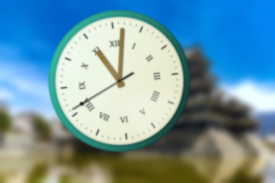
11,01,41
